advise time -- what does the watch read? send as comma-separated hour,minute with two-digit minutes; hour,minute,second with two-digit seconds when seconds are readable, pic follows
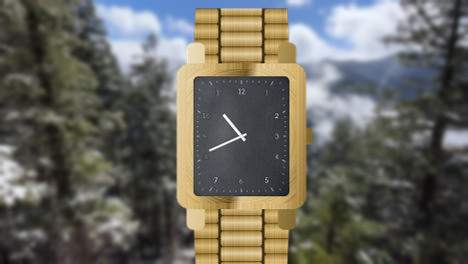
10,41
